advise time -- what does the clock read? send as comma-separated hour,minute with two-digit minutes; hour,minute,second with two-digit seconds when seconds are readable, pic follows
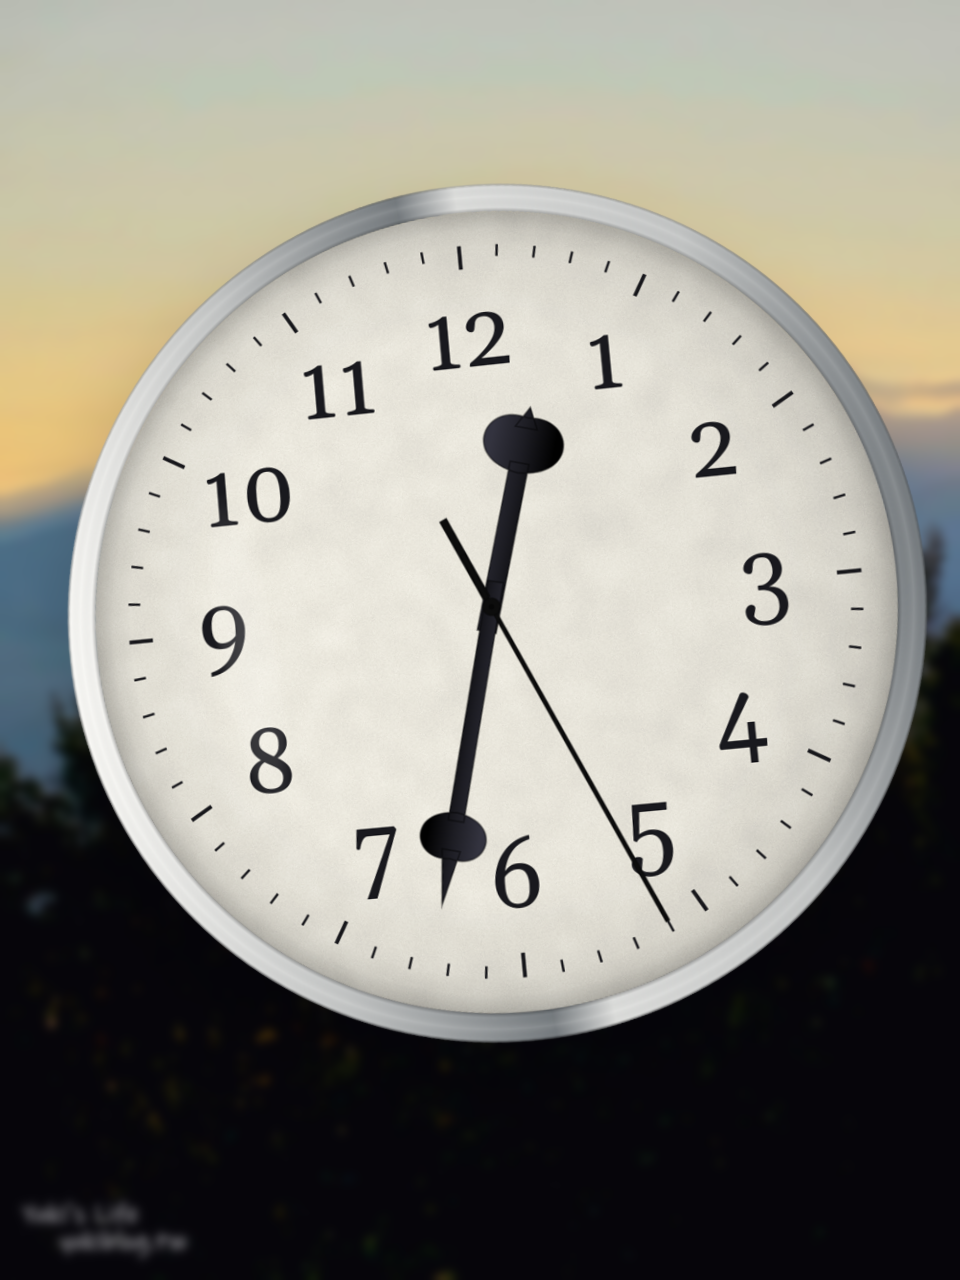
12,32,26
